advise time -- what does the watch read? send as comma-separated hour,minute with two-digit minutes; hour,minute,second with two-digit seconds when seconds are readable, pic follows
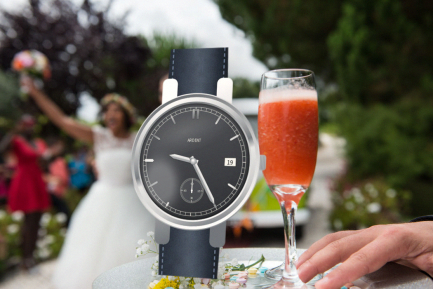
9,25
